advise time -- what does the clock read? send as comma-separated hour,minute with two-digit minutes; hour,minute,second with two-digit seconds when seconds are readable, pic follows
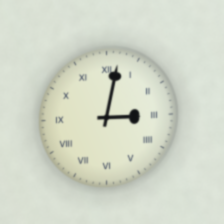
3,02
